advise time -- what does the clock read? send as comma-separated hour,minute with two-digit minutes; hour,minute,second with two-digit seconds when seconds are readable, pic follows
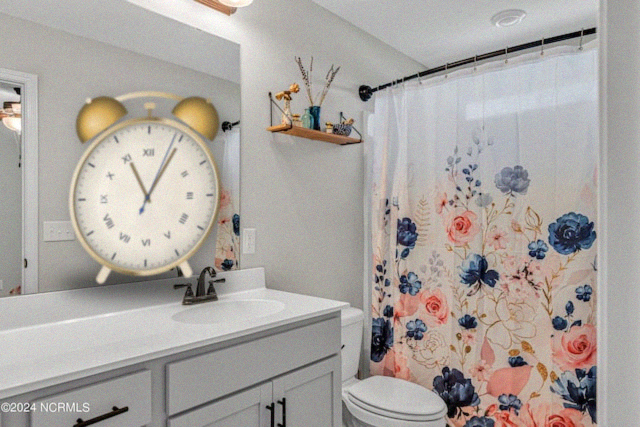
11,05,04
